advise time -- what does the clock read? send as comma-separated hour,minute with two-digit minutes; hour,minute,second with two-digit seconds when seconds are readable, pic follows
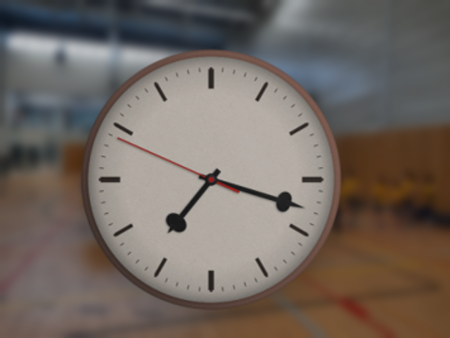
7,17,49
